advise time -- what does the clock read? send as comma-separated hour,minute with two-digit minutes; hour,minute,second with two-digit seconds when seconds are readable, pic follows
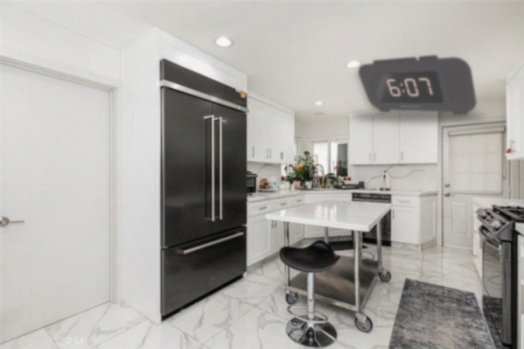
6,07
